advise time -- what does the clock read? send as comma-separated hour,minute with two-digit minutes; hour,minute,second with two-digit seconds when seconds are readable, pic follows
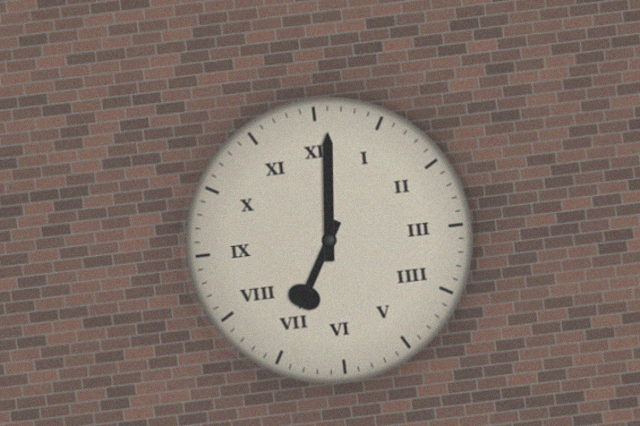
7,01
